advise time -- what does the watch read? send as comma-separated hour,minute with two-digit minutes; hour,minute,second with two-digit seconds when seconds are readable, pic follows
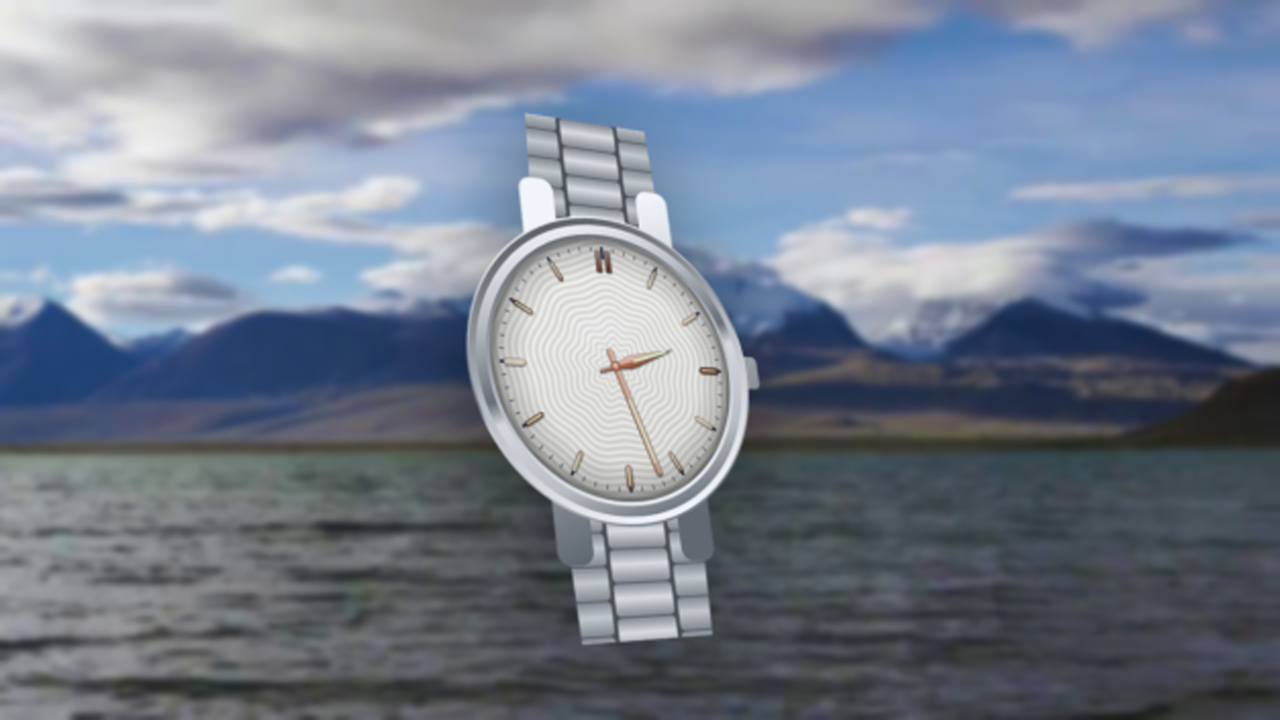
2,27
